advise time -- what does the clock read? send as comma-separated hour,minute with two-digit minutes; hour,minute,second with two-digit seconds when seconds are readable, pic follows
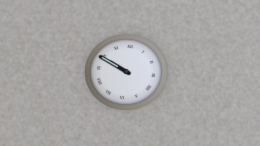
9,49
